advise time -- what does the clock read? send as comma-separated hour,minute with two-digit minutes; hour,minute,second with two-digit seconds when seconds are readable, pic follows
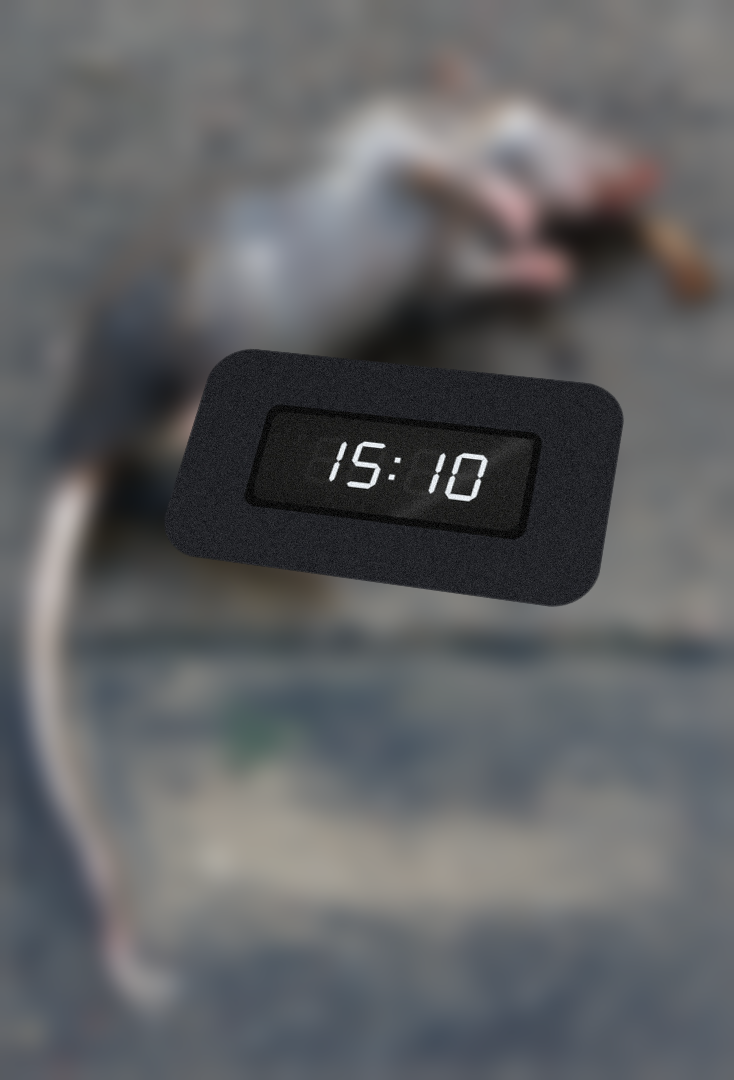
15,10
